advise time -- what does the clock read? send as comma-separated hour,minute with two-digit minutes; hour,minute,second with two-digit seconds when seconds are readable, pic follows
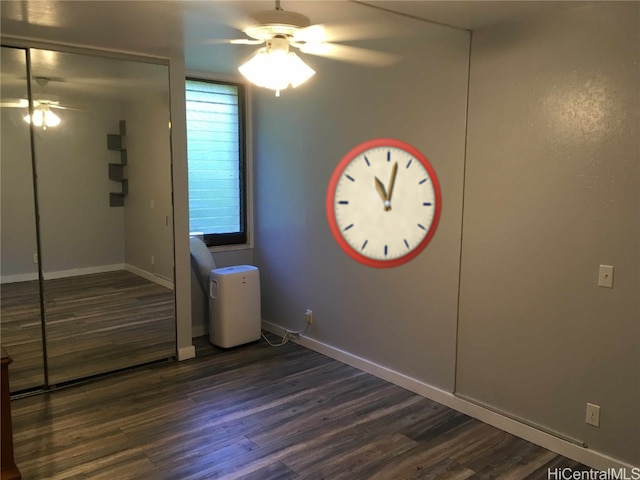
11,02
